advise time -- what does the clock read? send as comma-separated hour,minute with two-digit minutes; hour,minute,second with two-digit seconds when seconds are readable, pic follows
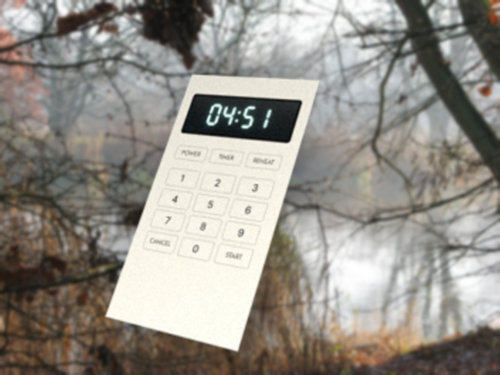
4,51
